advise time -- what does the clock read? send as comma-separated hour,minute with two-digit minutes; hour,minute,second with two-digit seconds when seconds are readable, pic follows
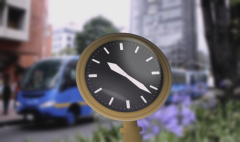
10,22
